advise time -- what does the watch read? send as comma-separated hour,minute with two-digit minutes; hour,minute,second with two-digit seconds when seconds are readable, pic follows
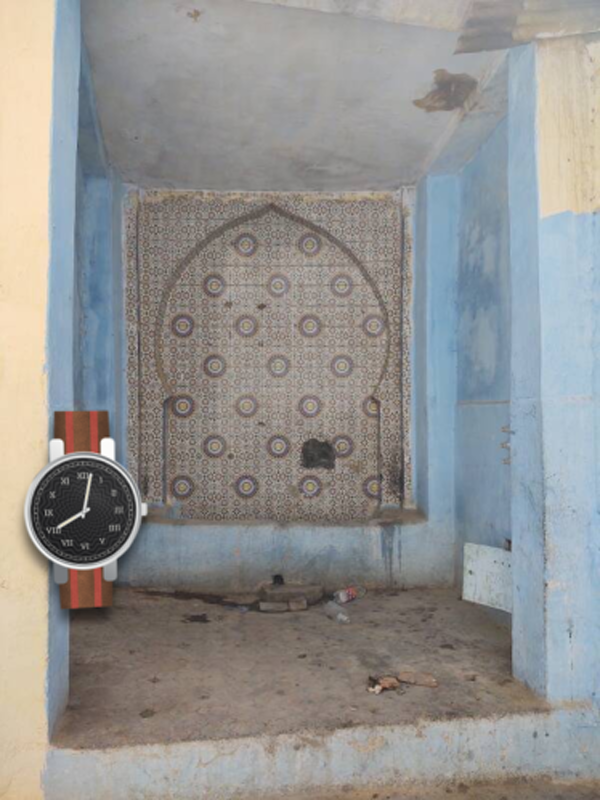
8,02
